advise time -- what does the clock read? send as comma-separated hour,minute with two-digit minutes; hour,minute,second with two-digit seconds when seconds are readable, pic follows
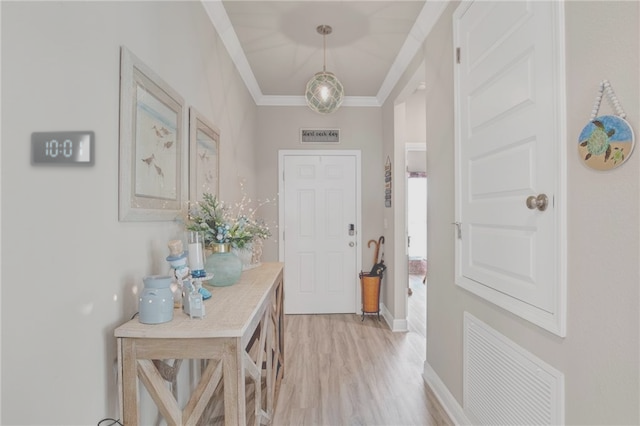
10,01
